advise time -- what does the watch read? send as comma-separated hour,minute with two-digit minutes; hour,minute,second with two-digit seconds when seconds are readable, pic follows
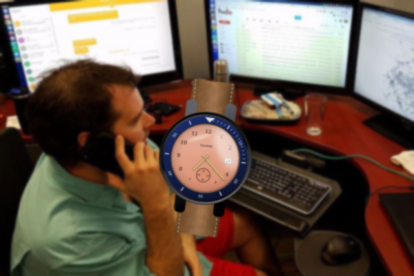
7,22
